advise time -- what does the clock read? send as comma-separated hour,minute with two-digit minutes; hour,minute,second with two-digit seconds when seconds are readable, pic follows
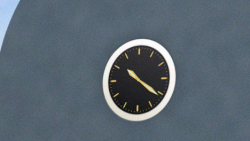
10,21
